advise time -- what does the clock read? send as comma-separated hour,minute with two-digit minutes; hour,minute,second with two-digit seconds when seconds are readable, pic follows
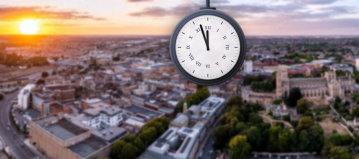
11,57
